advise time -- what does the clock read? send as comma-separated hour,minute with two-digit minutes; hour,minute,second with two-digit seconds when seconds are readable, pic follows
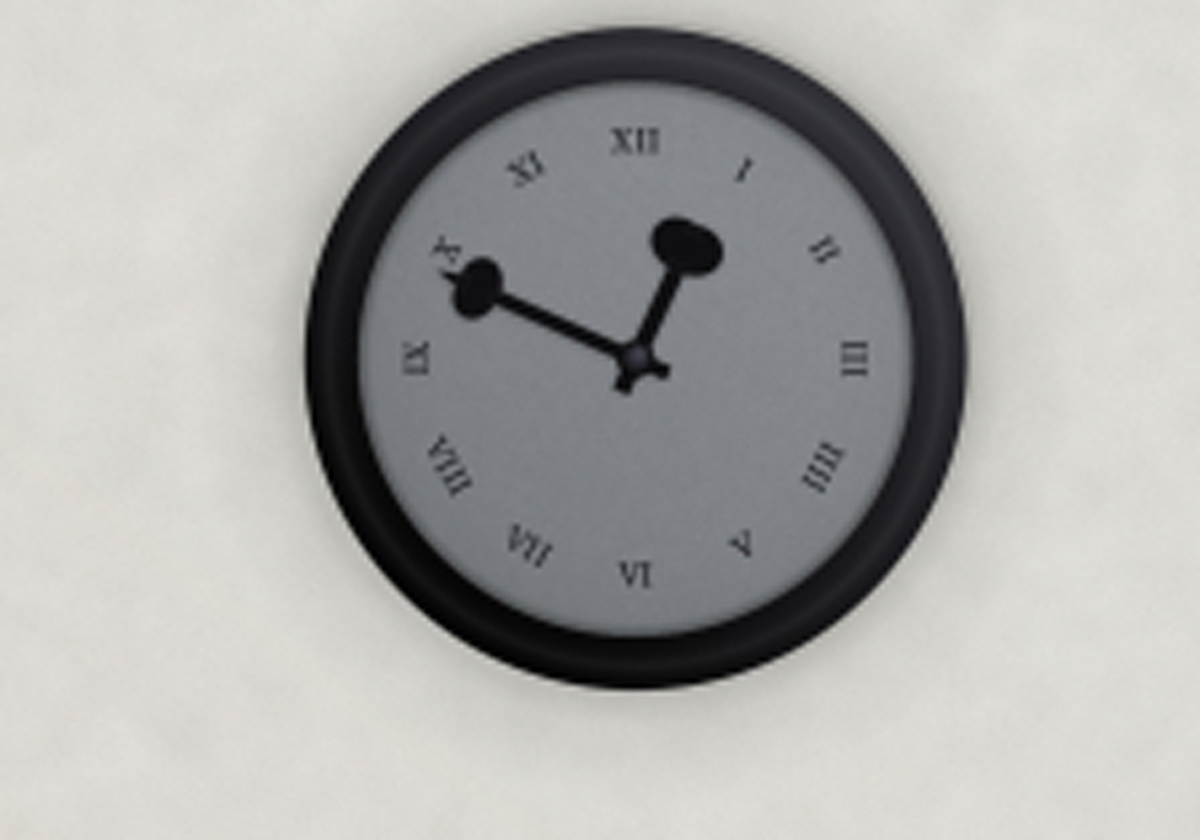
12,49
